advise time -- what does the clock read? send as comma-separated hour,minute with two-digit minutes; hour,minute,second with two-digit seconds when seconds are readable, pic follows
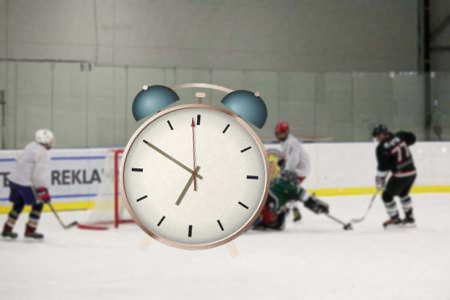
6,49,59
